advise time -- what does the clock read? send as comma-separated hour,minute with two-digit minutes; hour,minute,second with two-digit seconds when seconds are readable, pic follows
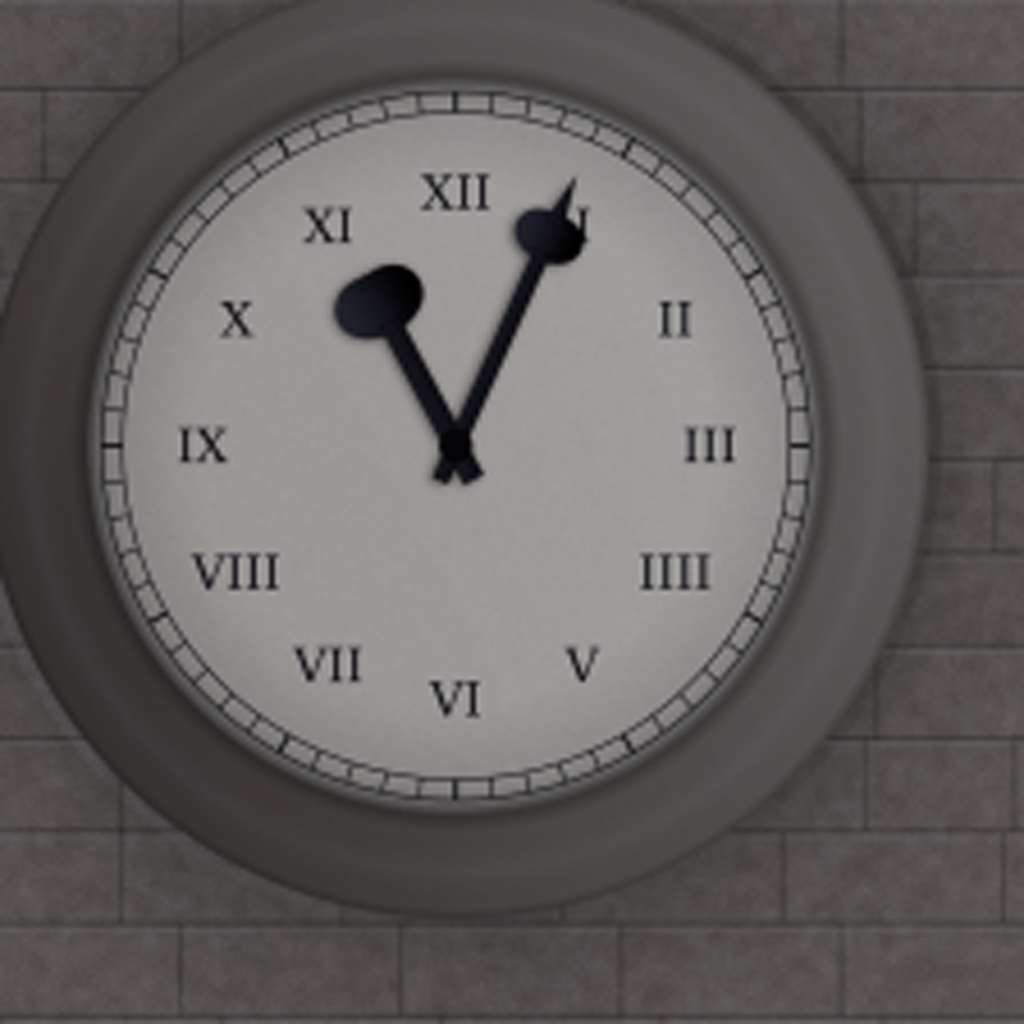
11,04
